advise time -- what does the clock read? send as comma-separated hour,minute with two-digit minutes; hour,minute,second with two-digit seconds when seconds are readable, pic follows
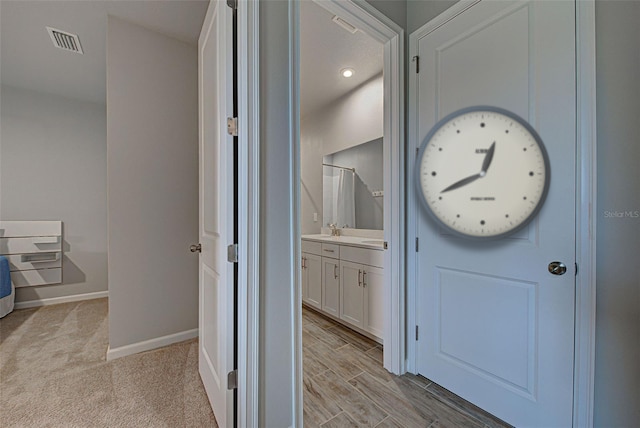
12,41
